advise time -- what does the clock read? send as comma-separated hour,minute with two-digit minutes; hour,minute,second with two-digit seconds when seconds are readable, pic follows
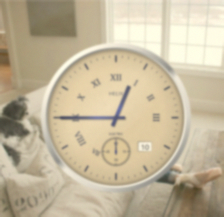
12,45
